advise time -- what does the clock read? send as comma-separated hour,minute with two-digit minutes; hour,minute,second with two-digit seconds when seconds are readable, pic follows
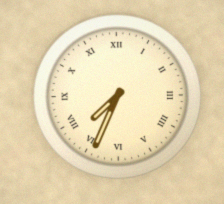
7,34
